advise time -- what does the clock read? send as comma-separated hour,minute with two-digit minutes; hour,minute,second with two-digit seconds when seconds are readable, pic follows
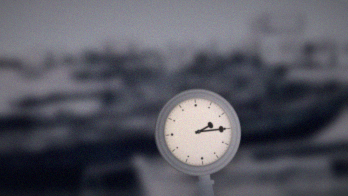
2,15
